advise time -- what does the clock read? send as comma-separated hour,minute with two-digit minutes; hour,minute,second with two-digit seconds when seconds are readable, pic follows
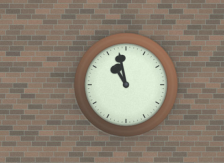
10,58
